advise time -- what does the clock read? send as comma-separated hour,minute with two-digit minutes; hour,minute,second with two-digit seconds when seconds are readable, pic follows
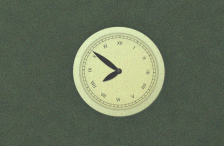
7,51
